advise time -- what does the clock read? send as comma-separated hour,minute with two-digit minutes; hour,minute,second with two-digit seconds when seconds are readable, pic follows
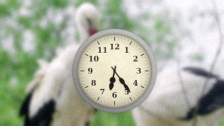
6,24
